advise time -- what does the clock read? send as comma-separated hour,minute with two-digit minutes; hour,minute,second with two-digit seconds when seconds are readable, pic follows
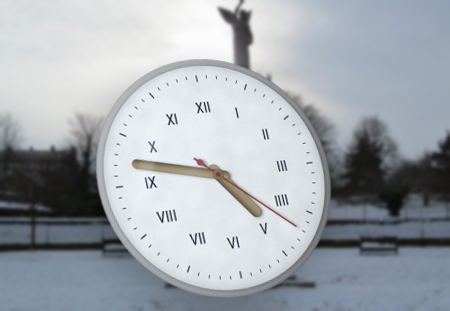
4,47,22
